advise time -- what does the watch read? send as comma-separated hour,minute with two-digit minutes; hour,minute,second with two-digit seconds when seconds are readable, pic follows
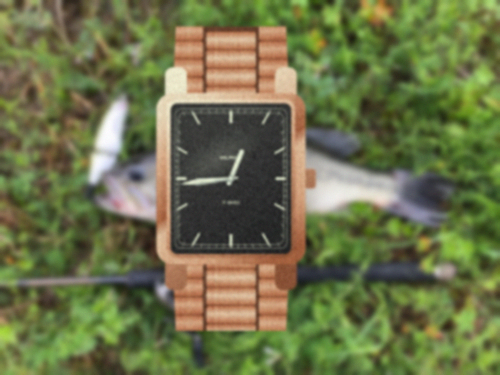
12,44
